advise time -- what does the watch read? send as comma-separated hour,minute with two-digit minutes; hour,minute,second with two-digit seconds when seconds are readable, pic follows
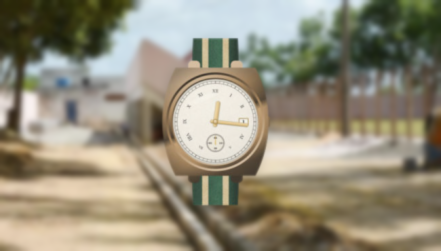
12,16
